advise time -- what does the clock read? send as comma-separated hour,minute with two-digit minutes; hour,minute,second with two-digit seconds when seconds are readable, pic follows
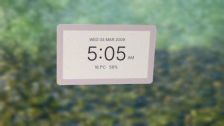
5,05
